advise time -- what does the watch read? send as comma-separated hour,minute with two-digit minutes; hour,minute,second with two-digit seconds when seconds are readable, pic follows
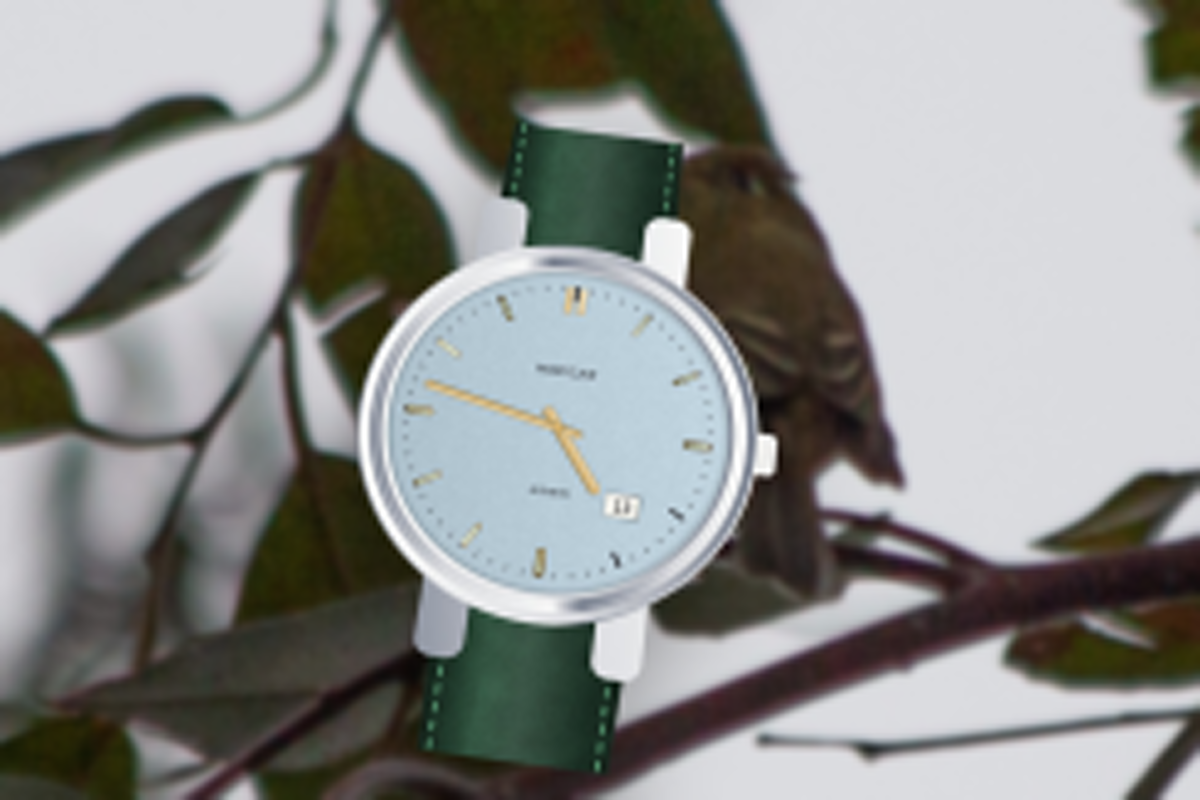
4,47
